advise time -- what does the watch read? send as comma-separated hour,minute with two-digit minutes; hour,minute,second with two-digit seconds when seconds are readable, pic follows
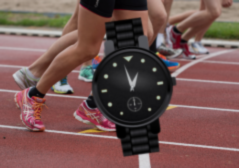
12,58
